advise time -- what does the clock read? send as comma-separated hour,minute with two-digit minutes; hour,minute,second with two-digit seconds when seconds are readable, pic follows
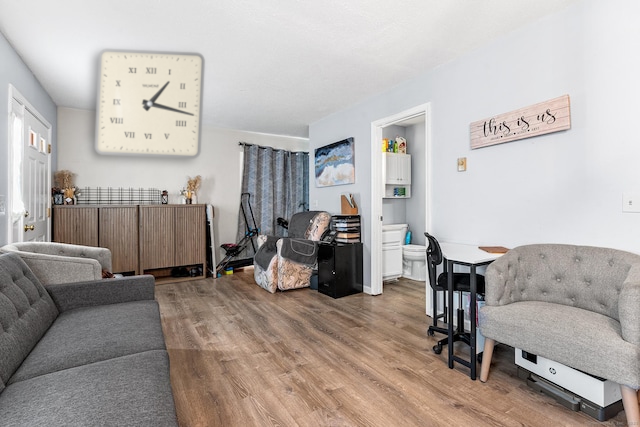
1,17
